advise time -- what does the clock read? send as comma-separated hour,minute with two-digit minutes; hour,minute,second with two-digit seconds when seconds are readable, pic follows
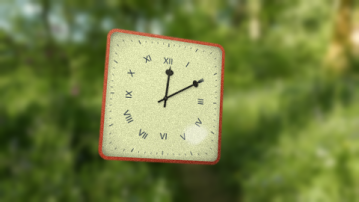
12,10
